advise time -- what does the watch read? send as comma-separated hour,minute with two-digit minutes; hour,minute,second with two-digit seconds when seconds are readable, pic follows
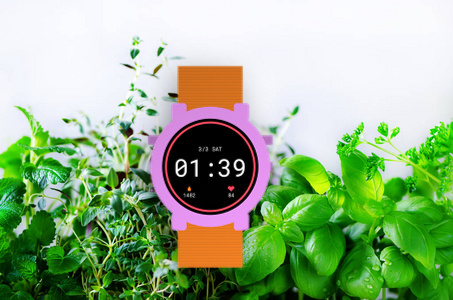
1,39
